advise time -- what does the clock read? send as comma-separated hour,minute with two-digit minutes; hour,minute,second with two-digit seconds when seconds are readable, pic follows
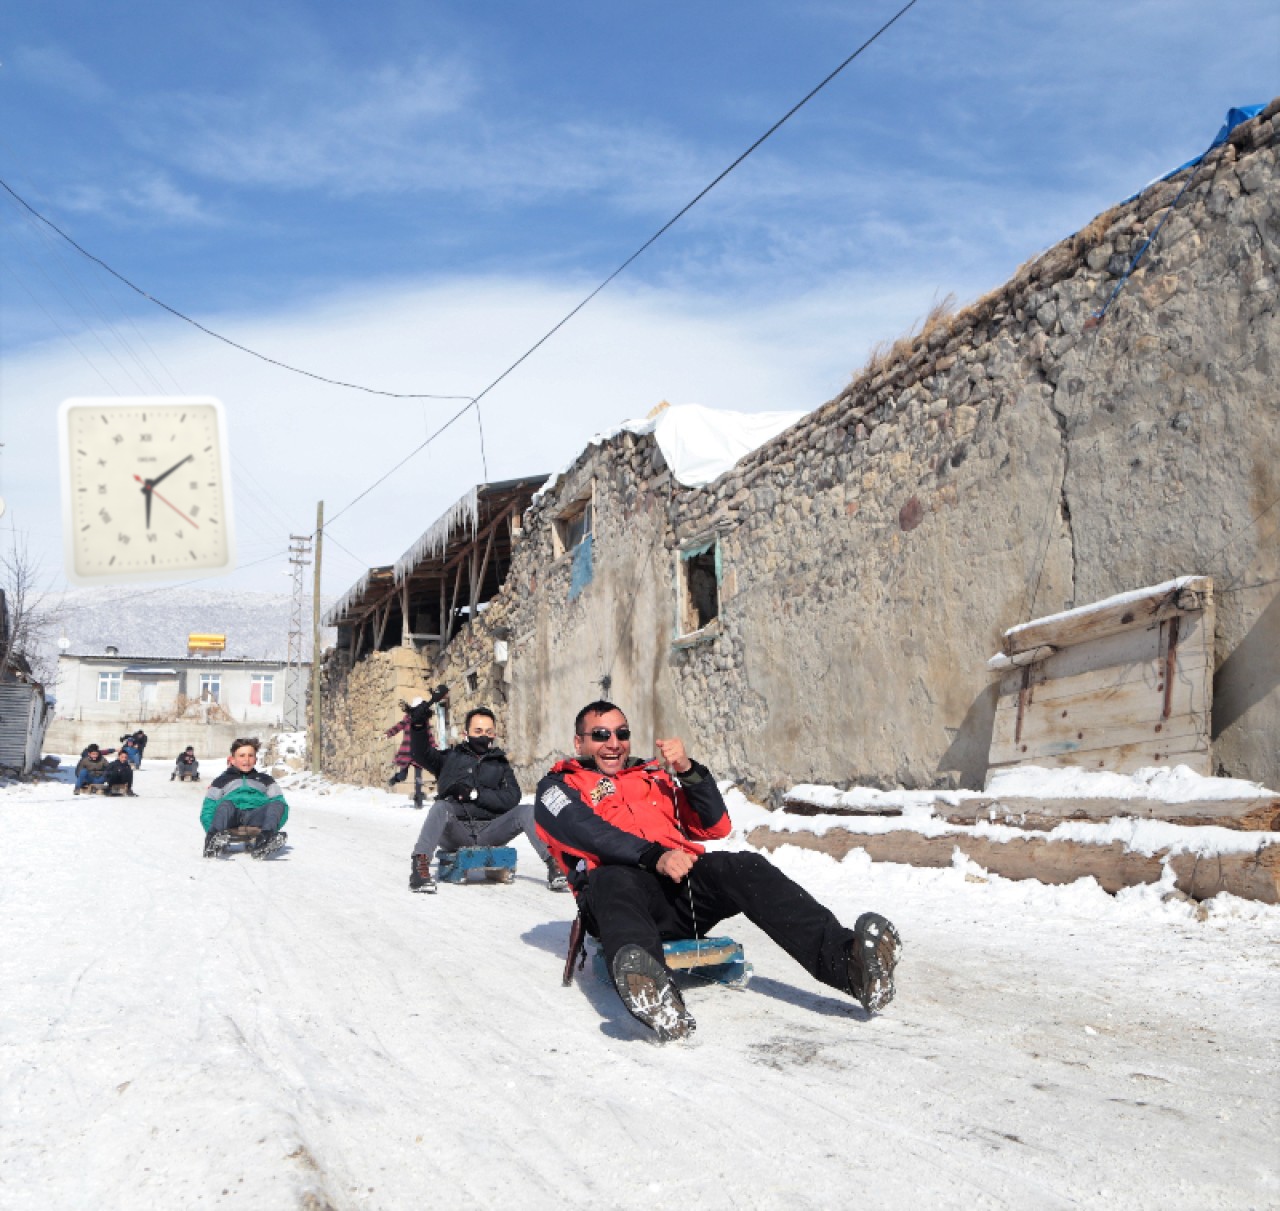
6,09,22
